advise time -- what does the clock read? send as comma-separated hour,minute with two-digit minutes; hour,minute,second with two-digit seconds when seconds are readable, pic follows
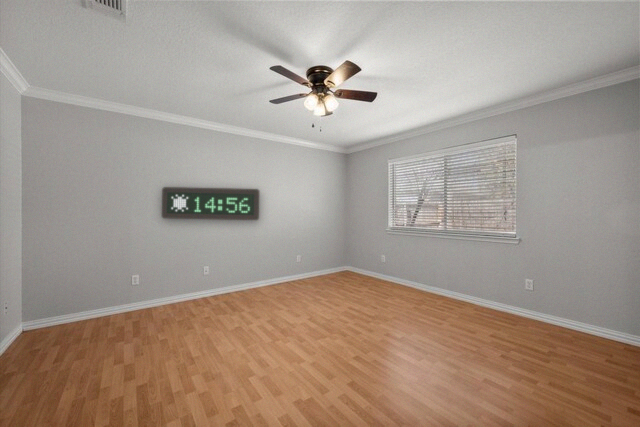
14,56
